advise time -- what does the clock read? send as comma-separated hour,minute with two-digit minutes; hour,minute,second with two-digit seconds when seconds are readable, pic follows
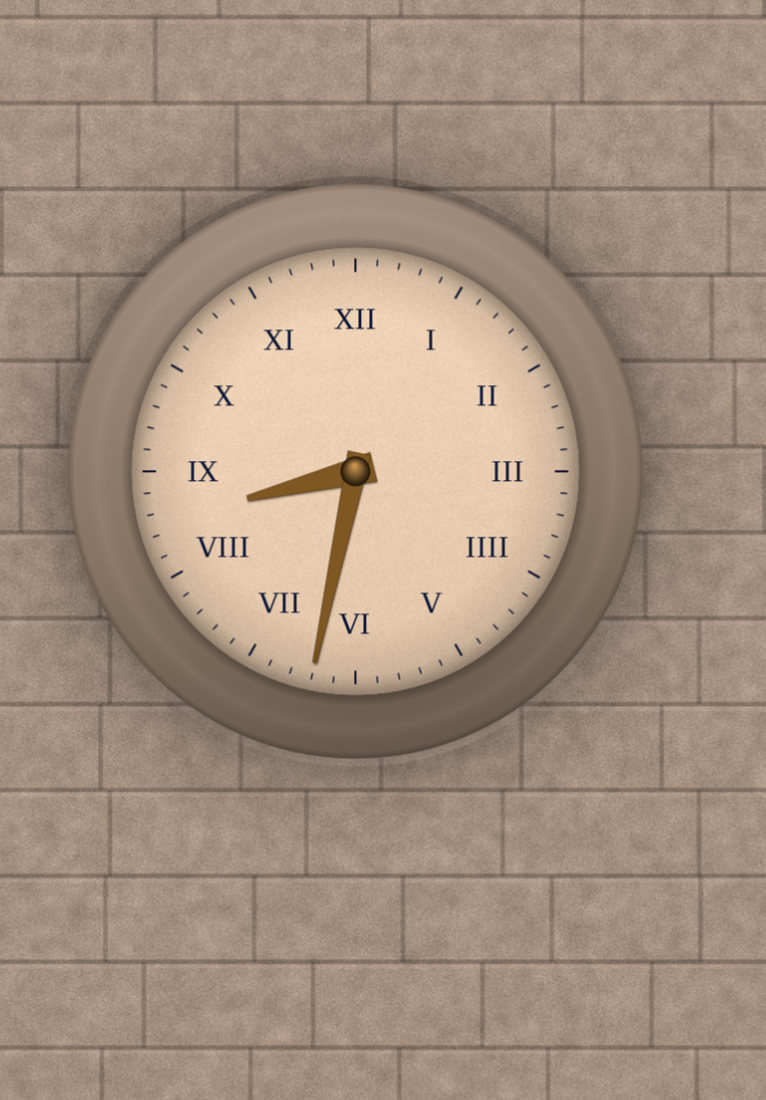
8,32
